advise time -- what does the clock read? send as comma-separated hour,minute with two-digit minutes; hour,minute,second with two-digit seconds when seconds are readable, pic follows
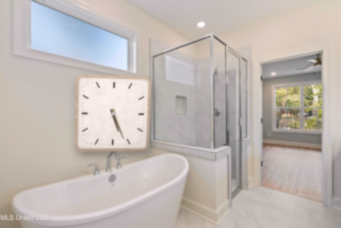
5,26
